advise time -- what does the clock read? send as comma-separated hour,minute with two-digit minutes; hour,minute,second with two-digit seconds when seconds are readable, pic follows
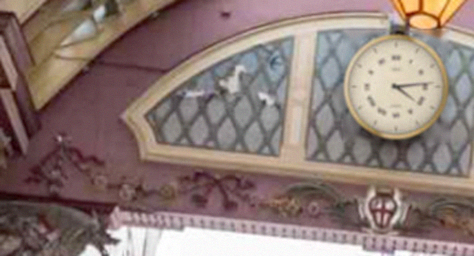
4,14
